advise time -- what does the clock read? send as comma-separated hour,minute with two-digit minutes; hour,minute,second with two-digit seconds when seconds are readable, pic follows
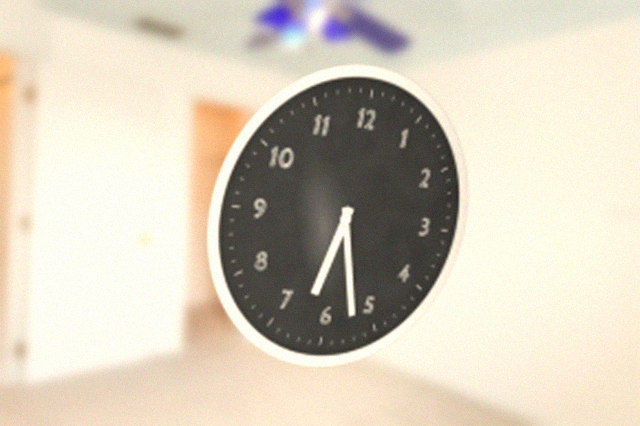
6,27
